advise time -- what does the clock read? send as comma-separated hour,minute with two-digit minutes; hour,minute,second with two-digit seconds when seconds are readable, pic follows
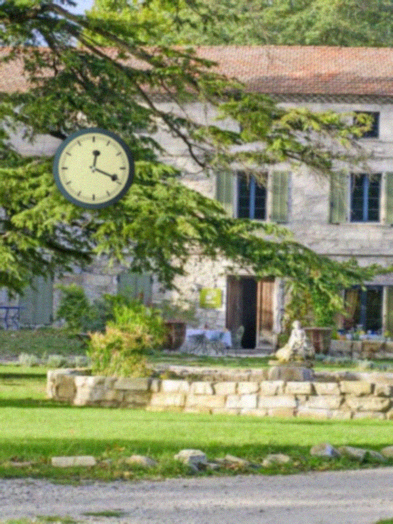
12,19
